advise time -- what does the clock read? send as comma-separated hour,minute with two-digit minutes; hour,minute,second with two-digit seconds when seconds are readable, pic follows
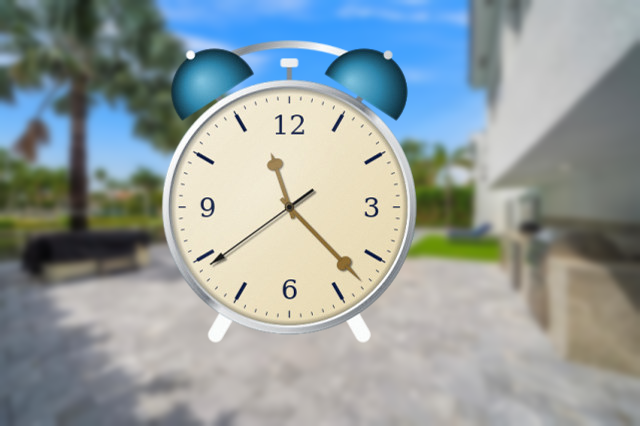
11,22,39
